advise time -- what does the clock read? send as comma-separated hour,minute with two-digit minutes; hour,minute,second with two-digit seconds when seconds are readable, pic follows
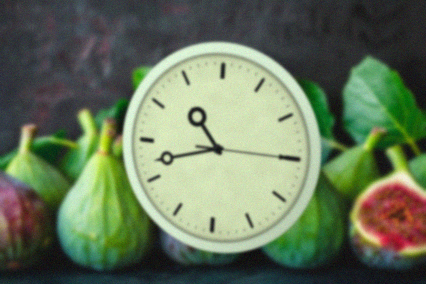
10,42,15
